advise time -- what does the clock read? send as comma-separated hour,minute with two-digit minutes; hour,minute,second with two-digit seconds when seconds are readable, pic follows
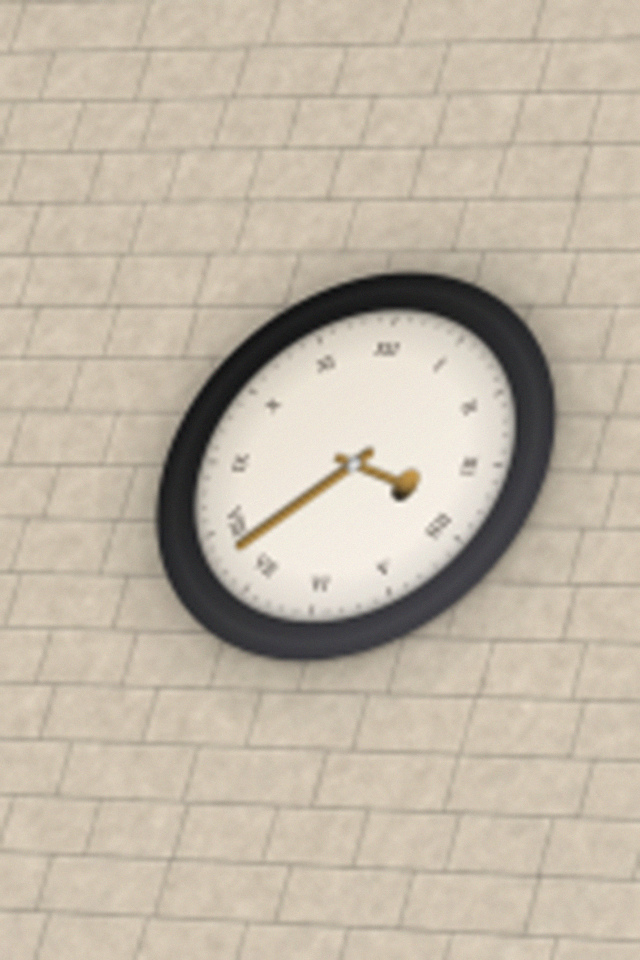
3,38
